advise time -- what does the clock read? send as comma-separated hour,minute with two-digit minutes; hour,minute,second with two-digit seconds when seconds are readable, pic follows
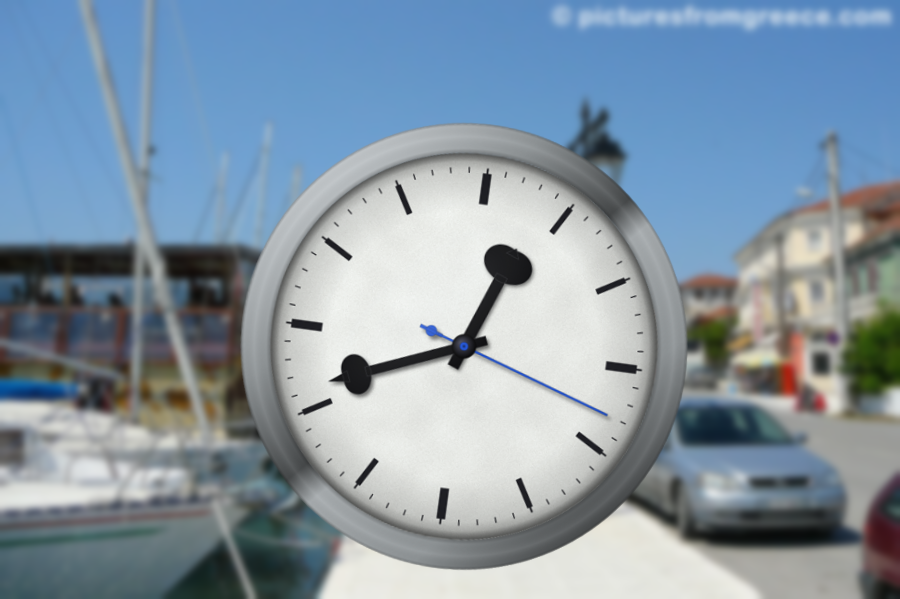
12,41,18
